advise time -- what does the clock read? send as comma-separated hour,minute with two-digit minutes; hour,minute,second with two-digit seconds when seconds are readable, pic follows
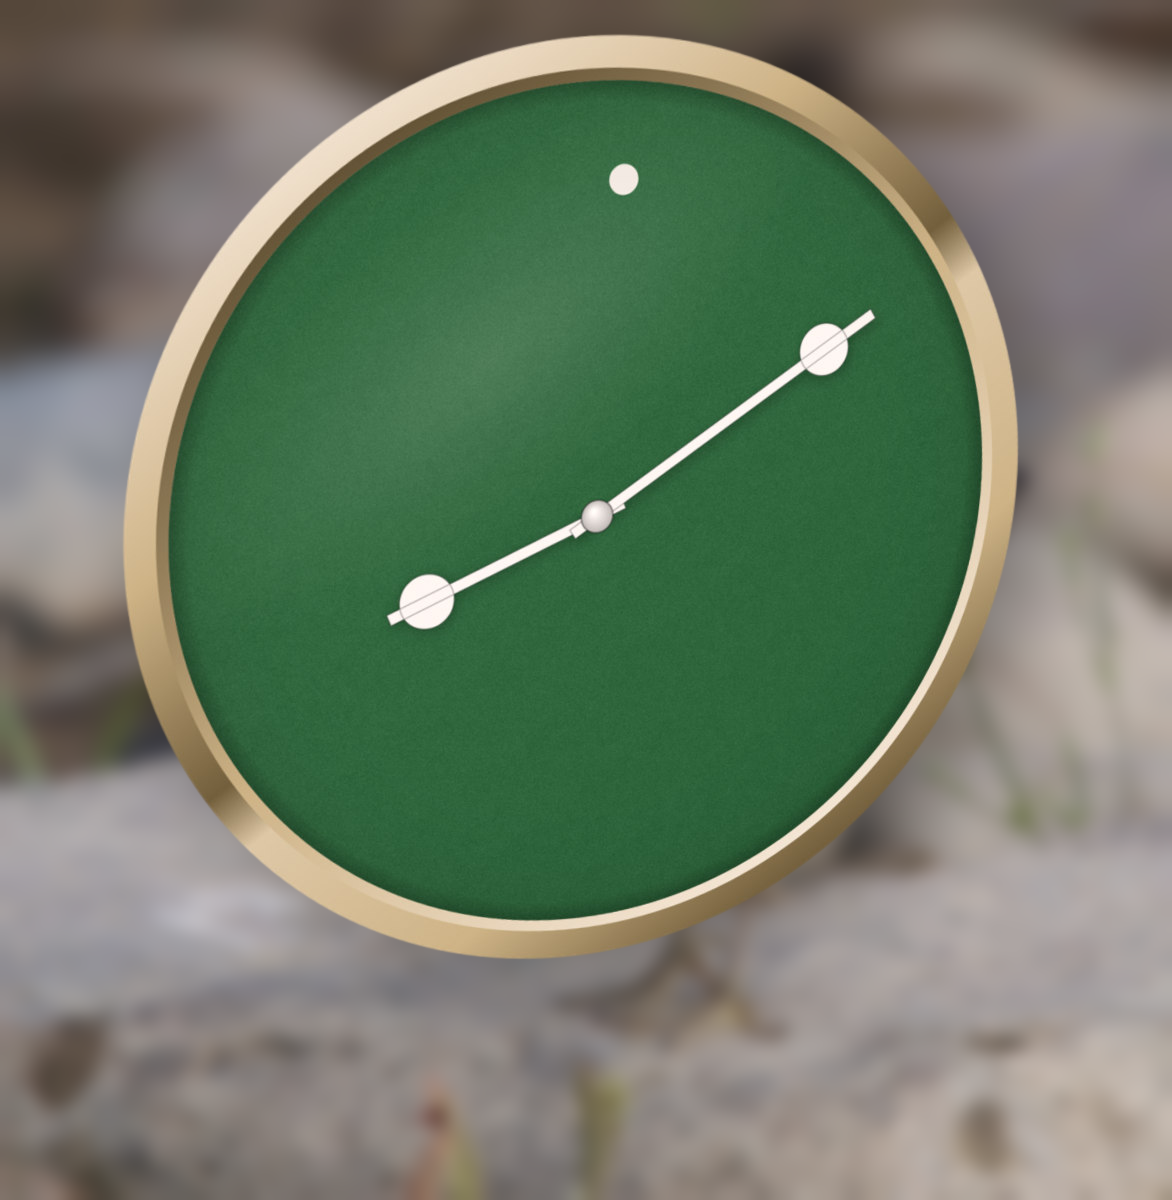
8,09
